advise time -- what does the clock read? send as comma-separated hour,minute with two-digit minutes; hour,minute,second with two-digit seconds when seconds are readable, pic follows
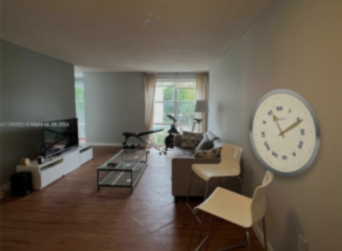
11,11
